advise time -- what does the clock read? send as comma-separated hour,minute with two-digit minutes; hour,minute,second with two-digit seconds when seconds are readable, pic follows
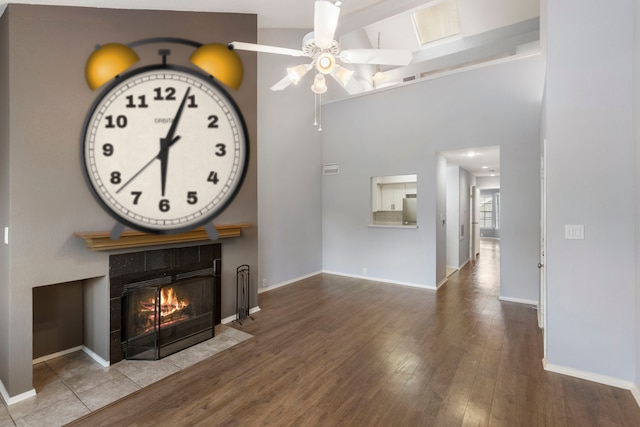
6,03,38
